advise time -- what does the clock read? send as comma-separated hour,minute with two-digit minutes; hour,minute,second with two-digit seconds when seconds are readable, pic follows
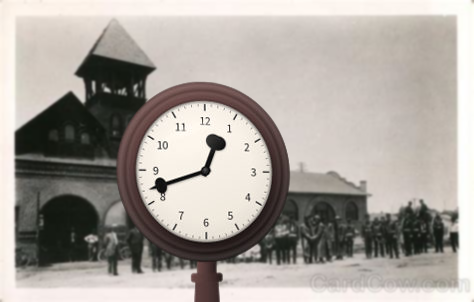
12,42
